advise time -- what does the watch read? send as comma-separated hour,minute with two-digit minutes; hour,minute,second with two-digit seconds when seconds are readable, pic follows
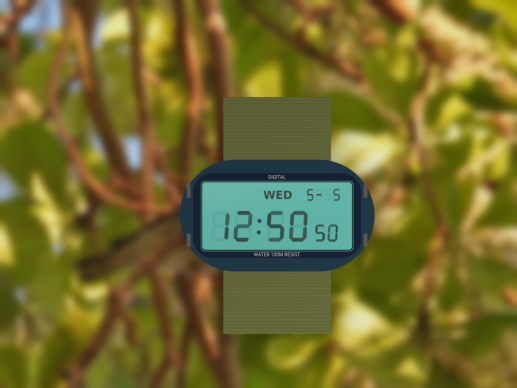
12,50,50
